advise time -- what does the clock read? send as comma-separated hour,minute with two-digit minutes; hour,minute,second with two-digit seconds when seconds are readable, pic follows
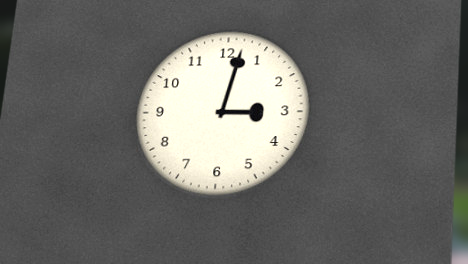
3,02
